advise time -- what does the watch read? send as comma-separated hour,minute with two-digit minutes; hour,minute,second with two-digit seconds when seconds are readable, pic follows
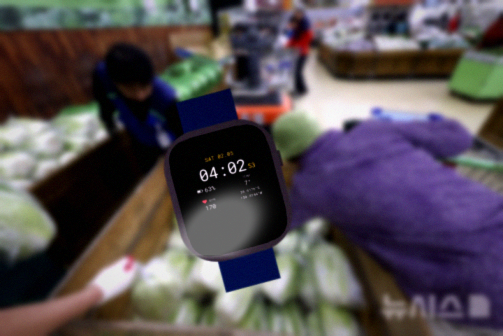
4,02
